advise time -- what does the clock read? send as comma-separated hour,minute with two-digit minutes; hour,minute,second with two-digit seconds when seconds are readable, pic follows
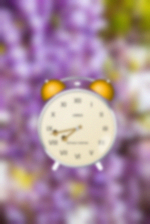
7,43
